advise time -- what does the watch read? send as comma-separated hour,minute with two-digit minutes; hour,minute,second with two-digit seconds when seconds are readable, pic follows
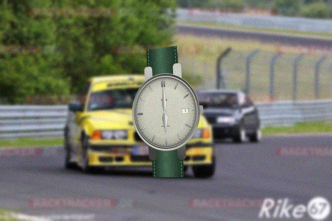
6,00
